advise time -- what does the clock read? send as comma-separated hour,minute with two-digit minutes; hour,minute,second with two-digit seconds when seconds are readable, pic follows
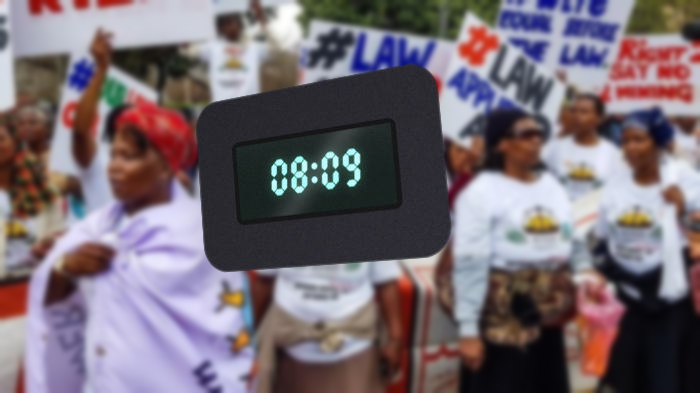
8,09
